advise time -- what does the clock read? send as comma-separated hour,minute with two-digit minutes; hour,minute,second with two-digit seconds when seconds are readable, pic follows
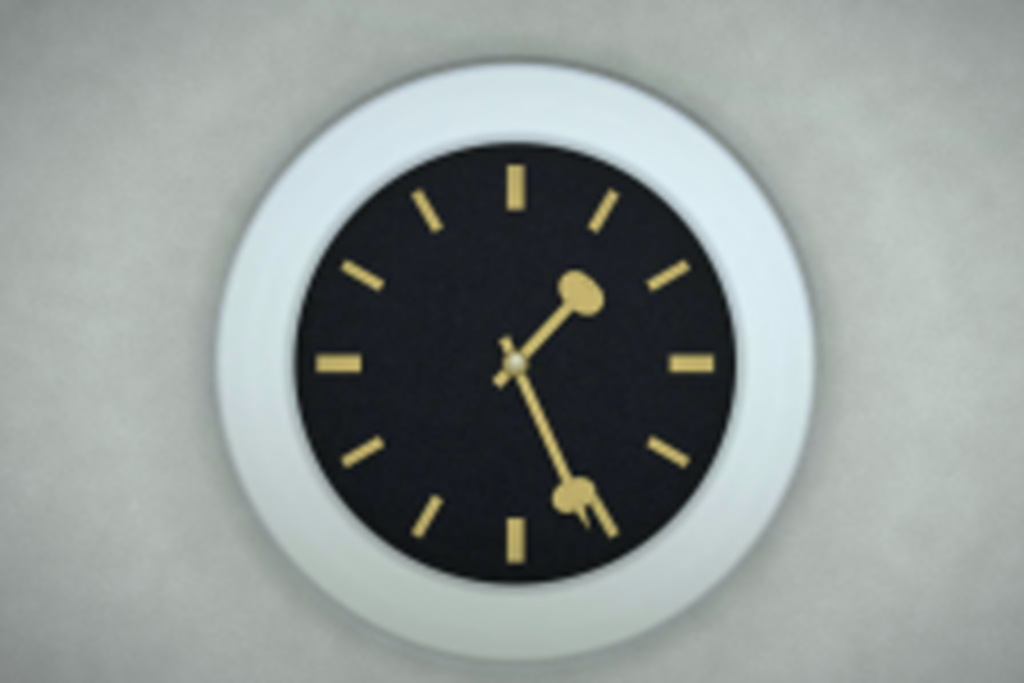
1,26
